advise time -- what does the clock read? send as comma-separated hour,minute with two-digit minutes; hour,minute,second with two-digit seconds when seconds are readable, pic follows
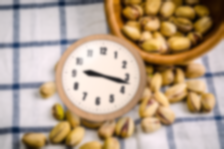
9,17
